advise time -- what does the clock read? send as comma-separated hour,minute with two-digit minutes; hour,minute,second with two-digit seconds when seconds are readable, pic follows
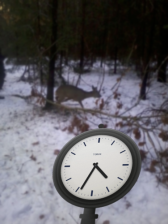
4,34
